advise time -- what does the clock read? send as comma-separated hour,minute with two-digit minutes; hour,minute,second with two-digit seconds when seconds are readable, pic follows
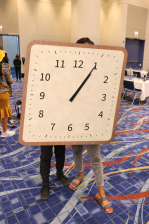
1,05
